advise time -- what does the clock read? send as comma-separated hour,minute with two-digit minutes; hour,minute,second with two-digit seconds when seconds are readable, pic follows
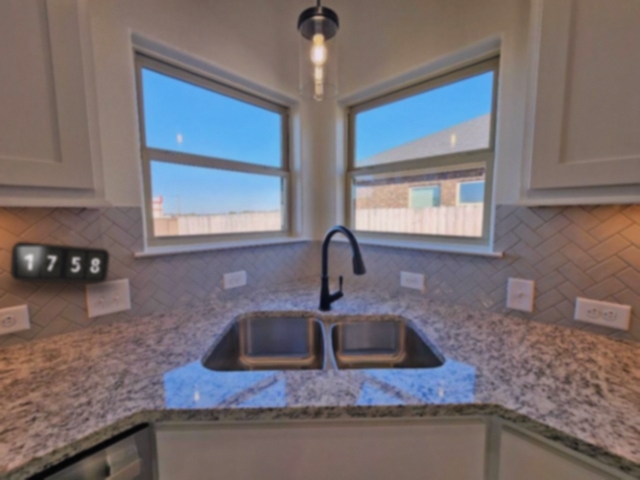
17,58
